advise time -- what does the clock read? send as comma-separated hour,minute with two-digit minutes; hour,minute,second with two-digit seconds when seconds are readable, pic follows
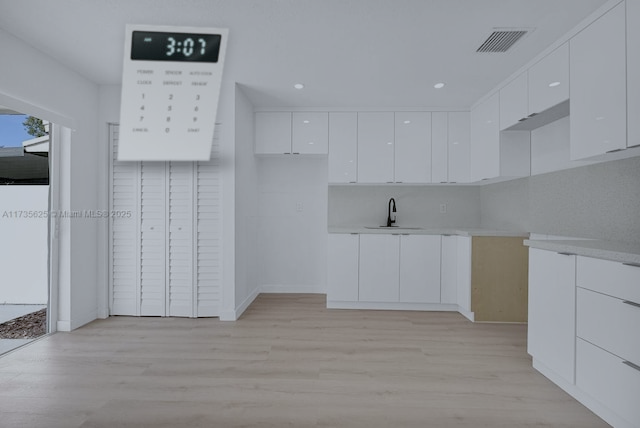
3,07
